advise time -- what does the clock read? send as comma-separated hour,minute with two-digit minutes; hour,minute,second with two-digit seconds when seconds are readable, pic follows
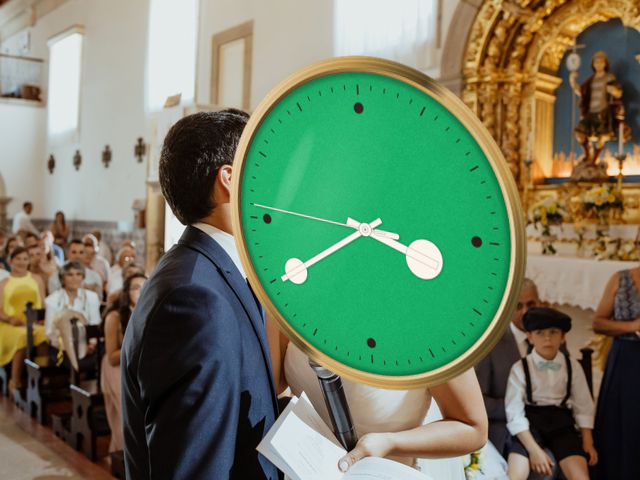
3,39,46
